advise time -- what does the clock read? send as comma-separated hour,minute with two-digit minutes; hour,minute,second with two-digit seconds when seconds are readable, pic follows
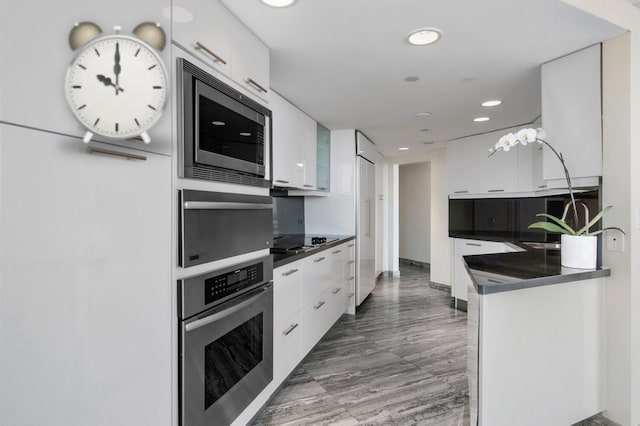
10,00
